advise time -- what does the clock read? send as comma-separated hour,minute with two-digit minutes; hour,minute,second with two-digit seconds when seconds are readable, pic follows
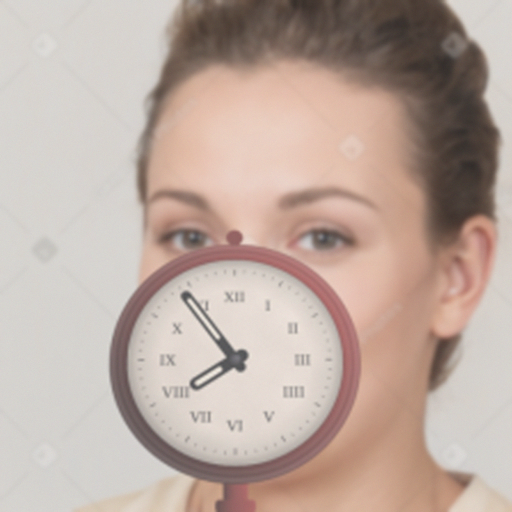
7,54
